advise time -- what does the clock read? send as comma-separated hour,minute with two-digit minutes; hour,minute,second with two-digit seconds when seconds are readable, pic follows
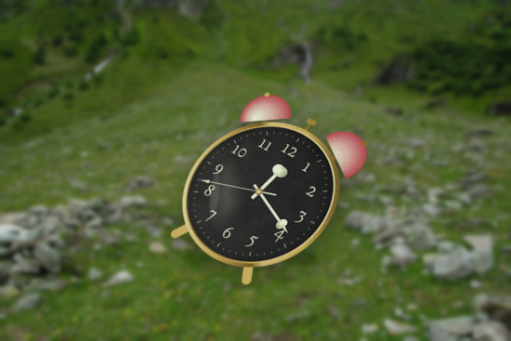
12,18,42
